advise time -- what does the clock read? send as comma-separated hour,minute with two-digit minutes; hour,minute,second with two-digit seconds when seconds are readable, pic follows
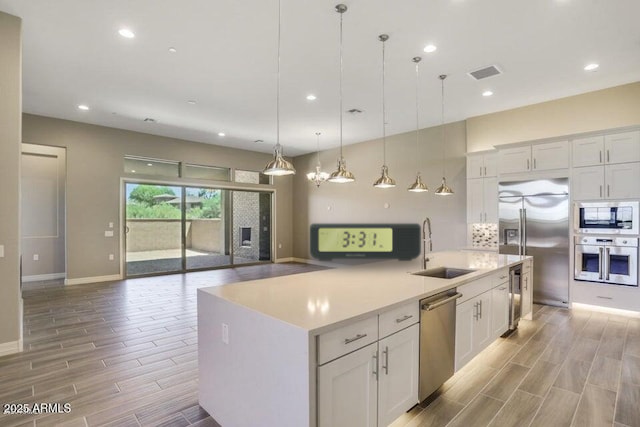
3,31
